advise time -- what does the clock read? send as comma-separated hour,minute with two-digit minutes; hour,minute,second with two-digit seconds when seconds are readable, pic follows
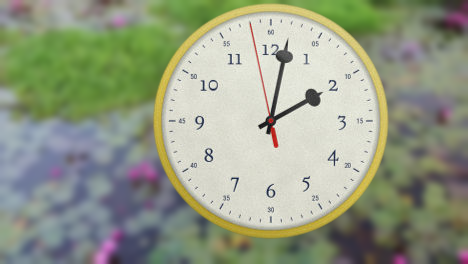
2,01,58
